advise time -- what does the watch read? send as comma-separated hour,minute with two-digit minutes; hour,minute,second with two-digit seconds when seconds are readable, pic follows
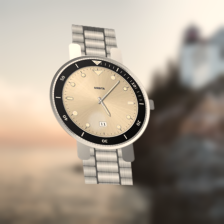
5,07
